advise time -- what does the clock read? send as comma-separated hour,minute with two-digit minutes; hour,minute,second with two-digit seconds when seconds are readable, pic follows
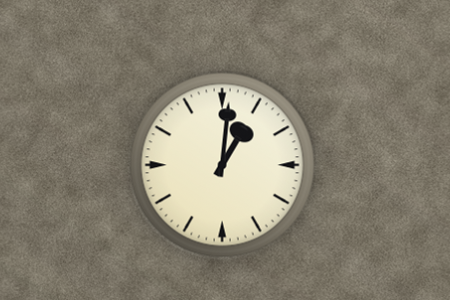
1,01
